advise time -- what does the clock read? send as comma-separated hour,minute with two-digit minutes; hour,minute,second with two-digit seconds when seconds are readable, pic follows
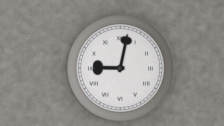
9,02
